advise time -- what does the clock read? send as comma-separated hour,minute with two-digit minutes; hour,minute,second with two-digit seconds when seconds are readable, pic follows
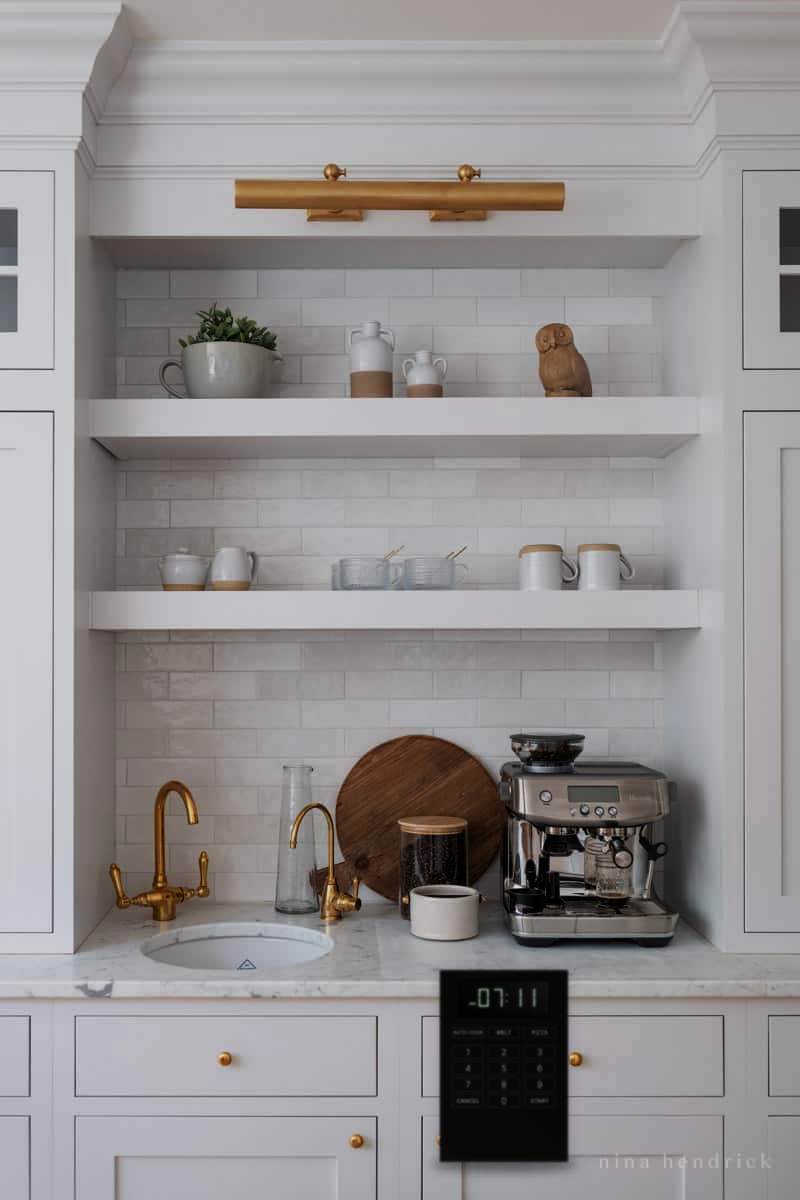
7,11
